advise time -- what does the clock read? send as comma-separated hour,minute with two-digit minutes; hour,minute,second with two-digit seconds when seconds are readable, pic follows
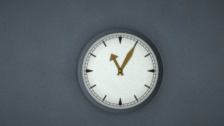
11,05
